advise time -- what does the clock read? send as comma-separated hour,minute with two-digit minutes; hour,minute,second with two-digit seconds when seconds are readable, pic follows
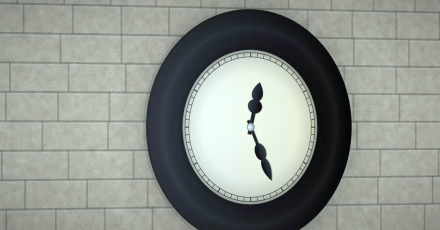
12,26
